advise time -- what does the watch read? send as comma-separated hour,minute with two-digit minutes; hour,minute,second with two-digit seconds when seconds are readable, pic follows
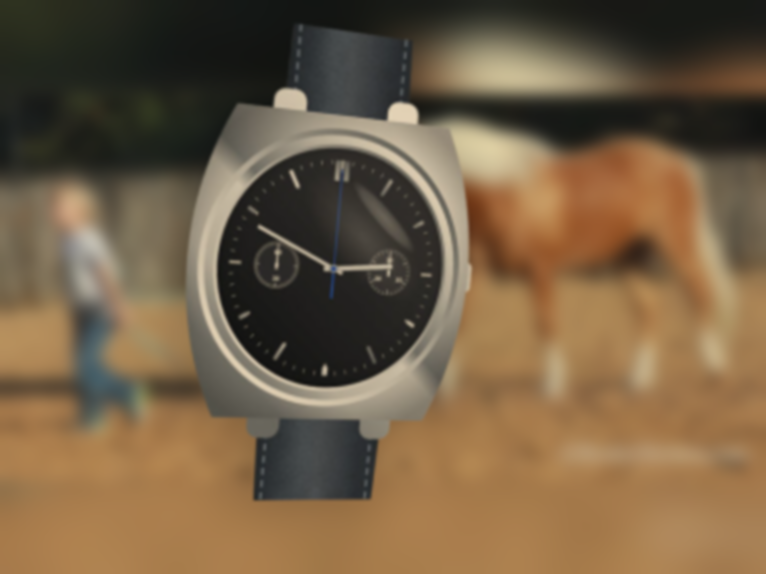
2,49
